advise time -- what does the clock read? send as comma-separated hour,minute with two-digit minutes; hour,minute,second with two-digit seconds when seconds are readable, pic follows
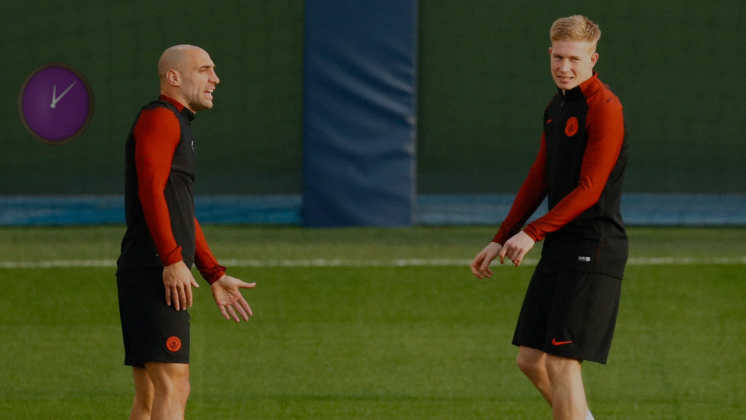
12,08
